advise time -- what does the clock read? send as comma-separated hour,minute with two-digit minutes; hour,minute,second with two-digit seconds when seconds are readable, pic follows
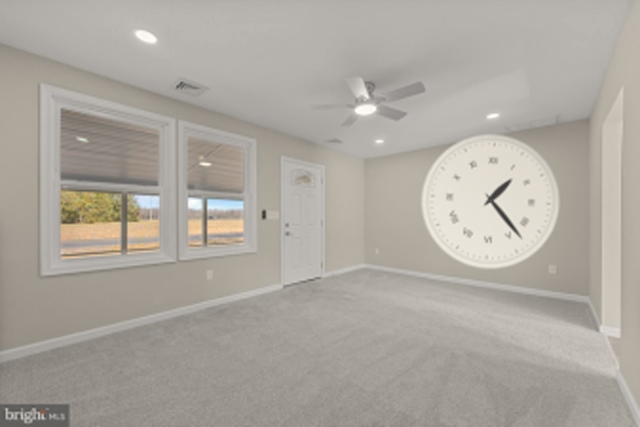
1,23
